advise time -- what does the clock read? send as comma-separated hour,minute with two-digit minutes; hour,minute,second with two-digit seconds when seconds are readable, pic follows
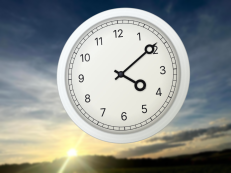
4,09
